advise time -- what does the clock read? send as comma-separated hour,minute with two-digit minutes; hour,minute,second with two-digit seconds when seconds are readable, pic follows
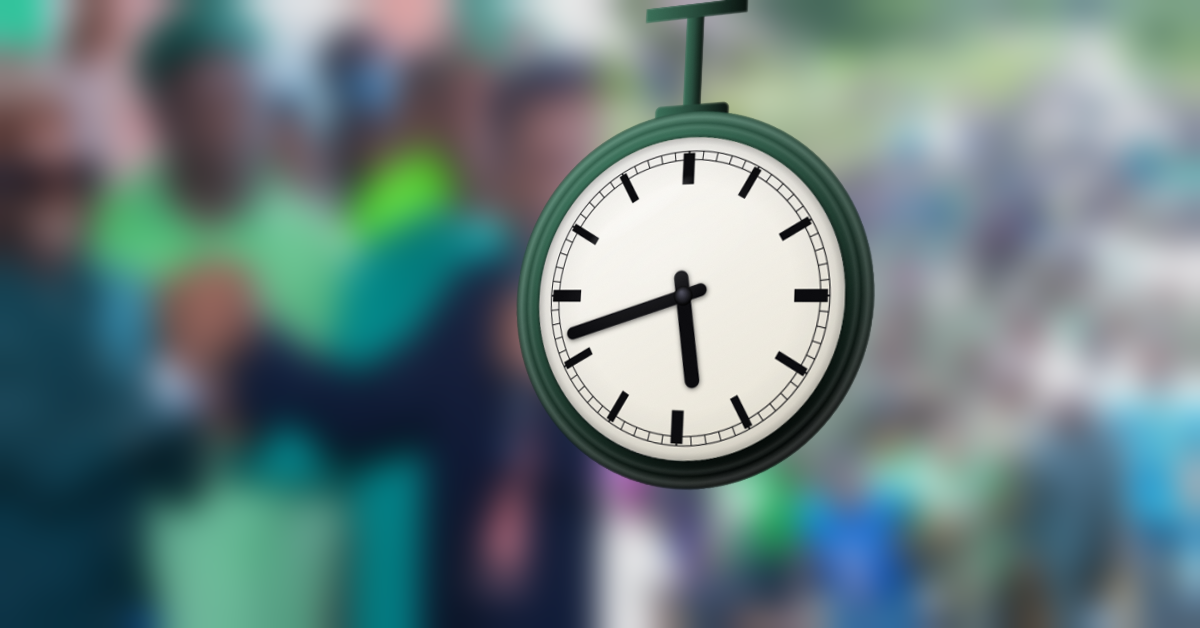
5,42
